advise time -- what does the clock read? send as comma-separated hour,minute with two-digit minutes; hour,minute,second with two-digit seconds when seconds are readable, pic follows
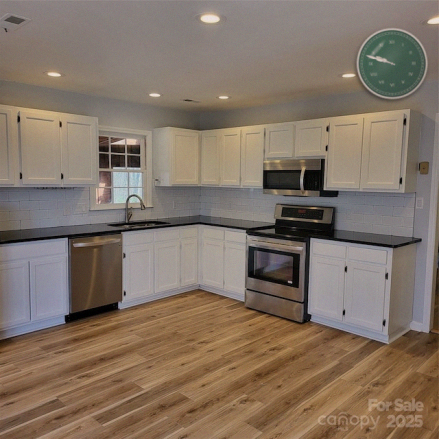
9,48
